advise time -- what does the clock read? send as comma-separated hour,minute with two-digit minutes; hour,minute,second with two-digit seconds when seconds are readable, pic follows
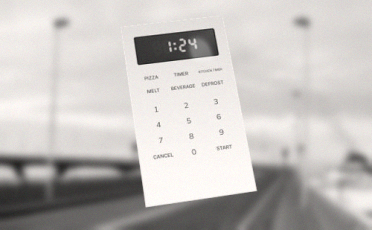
1,24
